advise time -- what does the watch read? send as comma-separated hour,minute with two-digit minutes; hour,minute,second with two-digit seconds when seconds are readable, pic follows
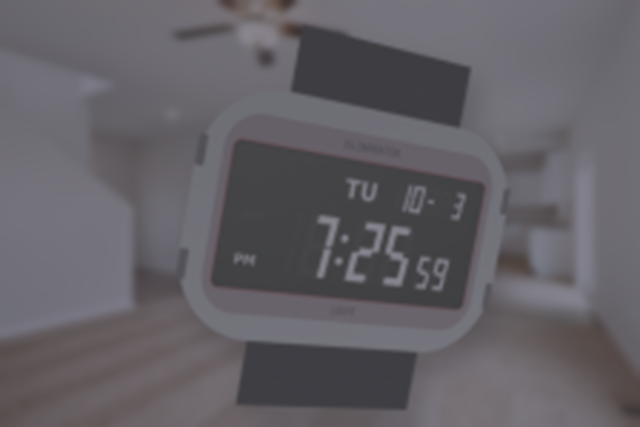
7,25,59
